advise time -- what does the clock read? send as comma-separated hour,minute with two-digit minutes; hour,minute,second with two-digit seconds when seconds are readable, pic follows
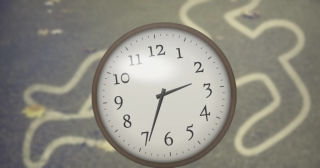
2,34
